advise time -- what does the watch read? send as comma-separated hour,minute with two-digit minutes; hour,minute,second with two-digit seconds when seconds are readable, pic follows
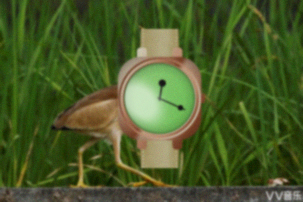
12,19
